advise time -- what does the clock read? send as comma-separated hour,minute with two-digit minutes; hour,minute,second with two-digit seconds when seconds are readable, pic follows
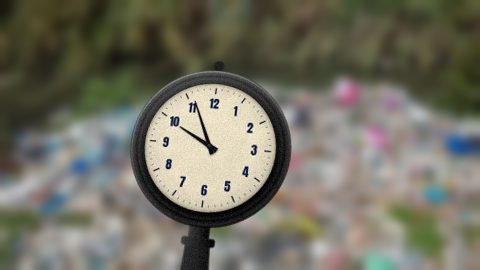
9,56
